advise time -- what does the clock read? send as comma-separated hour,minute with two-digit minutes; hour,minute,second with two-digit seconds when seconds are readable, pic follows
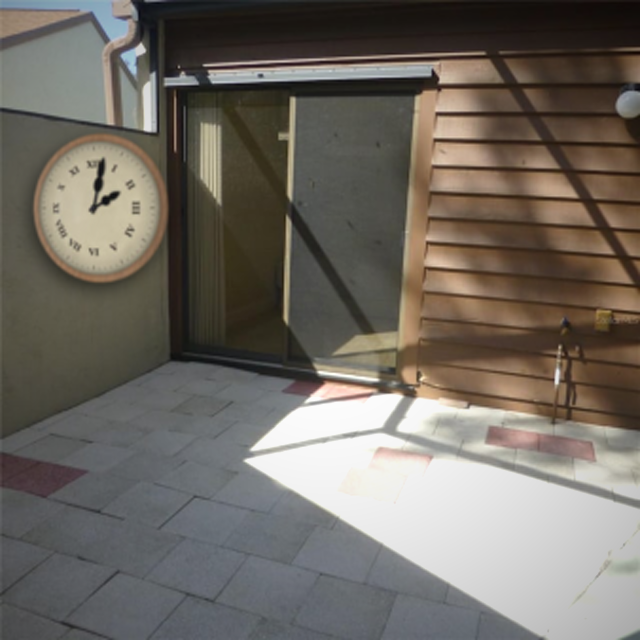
2,02
